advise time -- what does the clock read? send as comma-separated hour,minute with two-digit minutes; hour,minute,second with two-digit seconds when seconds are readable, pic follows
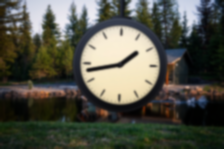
1,43
